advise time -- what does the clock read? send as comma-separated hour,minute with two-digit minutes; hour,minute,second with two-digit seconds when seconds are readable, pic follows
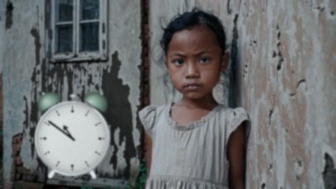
10,51
